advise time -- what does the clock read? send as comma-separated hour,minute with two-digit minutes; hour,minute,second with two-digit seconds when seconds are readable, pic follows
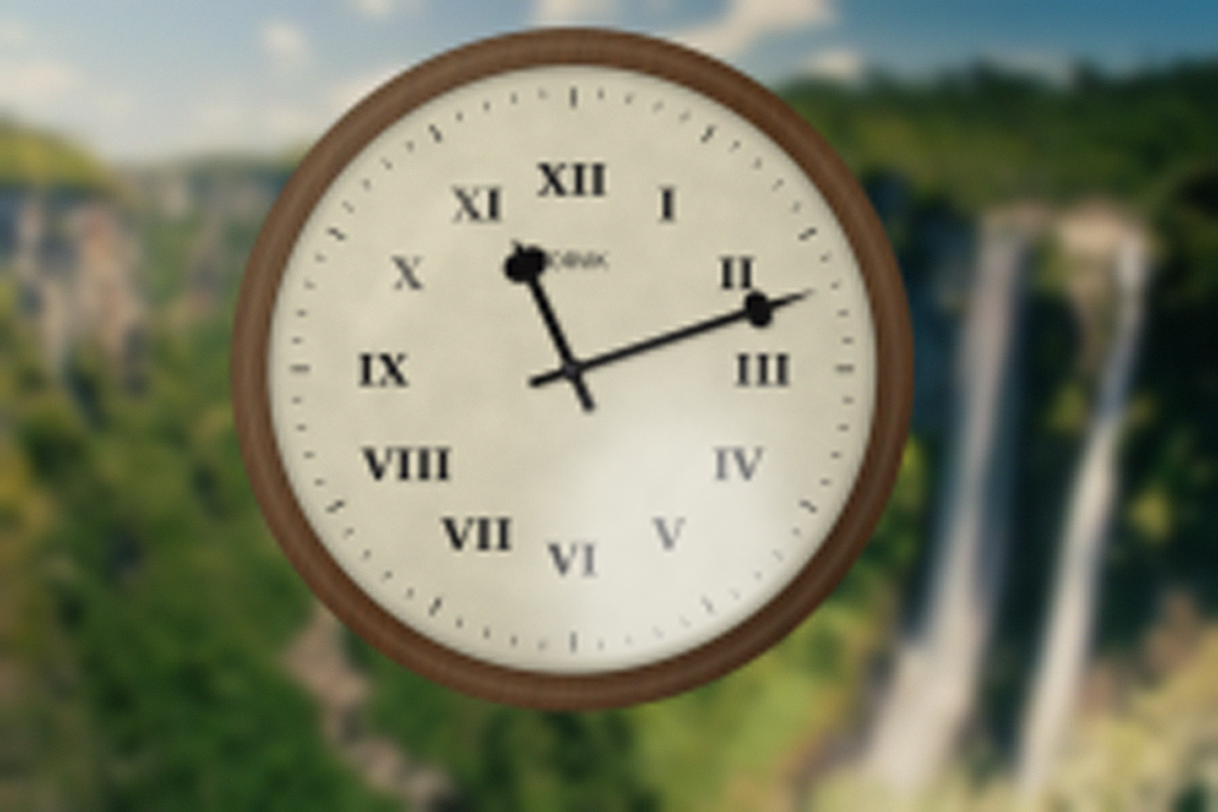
11,12
